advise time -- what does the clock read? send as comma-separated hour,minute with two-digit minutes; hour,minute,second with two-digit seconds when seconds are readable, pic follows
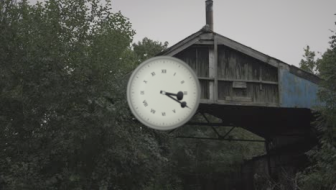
3,20
